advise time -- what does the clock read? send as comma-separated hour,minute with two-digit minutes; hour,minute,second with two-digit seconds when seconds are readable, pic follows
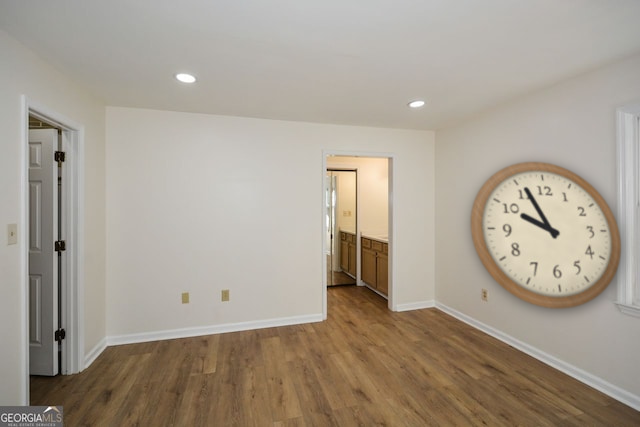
9,56
